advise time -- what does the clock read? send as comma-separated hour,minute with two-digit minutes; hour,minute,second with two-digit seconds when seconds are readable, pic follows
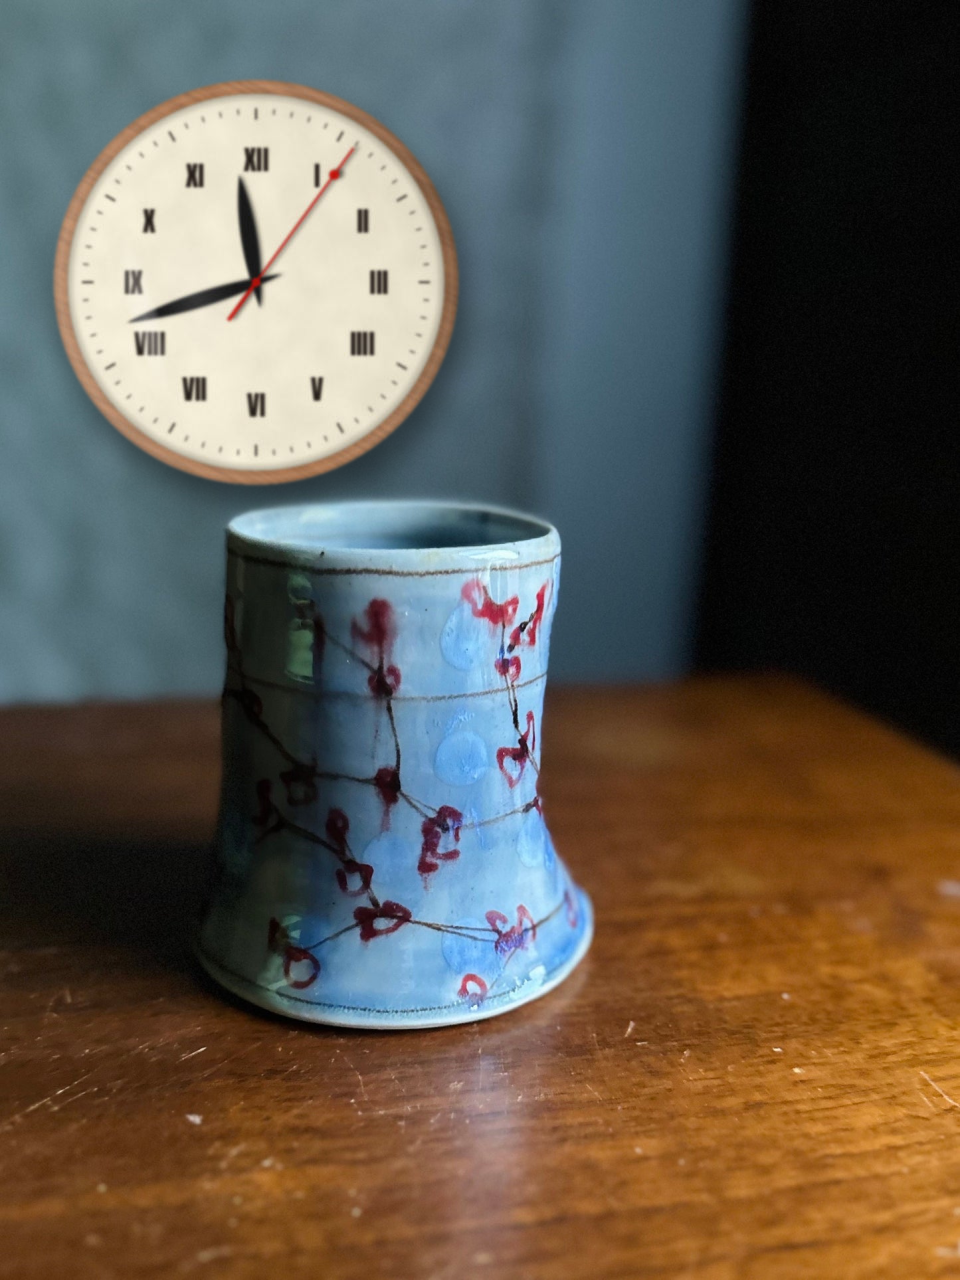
11,42,06
